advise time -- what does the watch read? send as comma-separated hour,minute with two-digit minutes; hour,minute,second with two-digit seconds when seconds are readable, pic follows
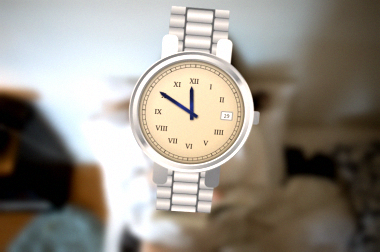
11,50
